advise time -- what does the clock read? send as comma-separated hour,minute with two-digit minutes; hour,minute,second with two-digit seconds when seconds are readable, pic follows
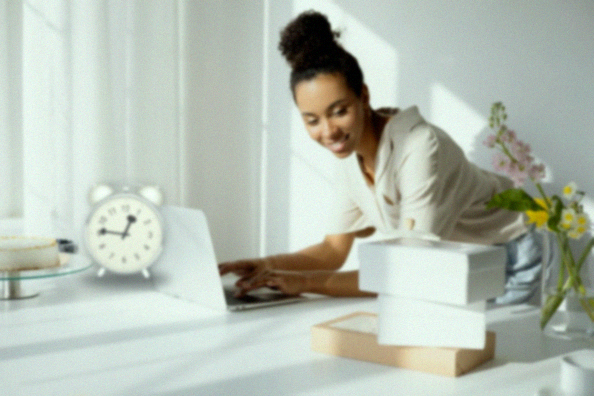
12,46
